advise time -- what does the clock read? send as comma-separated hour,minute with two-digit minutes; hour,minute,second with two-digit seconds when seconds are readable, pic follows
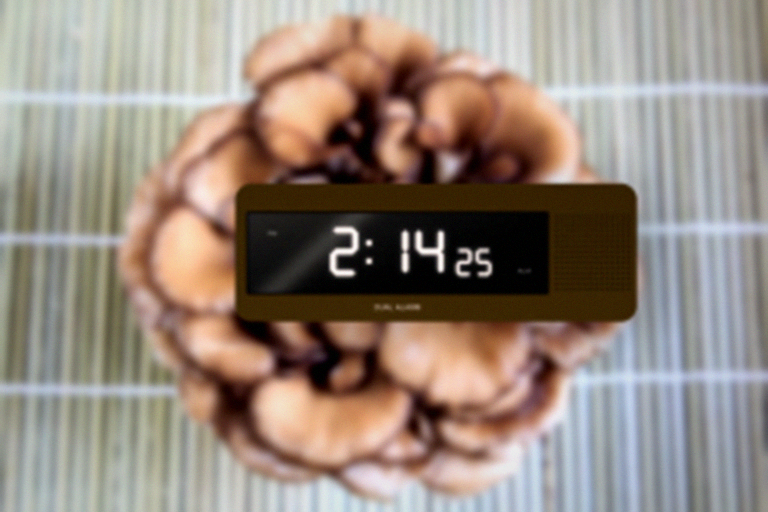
2,14,25
